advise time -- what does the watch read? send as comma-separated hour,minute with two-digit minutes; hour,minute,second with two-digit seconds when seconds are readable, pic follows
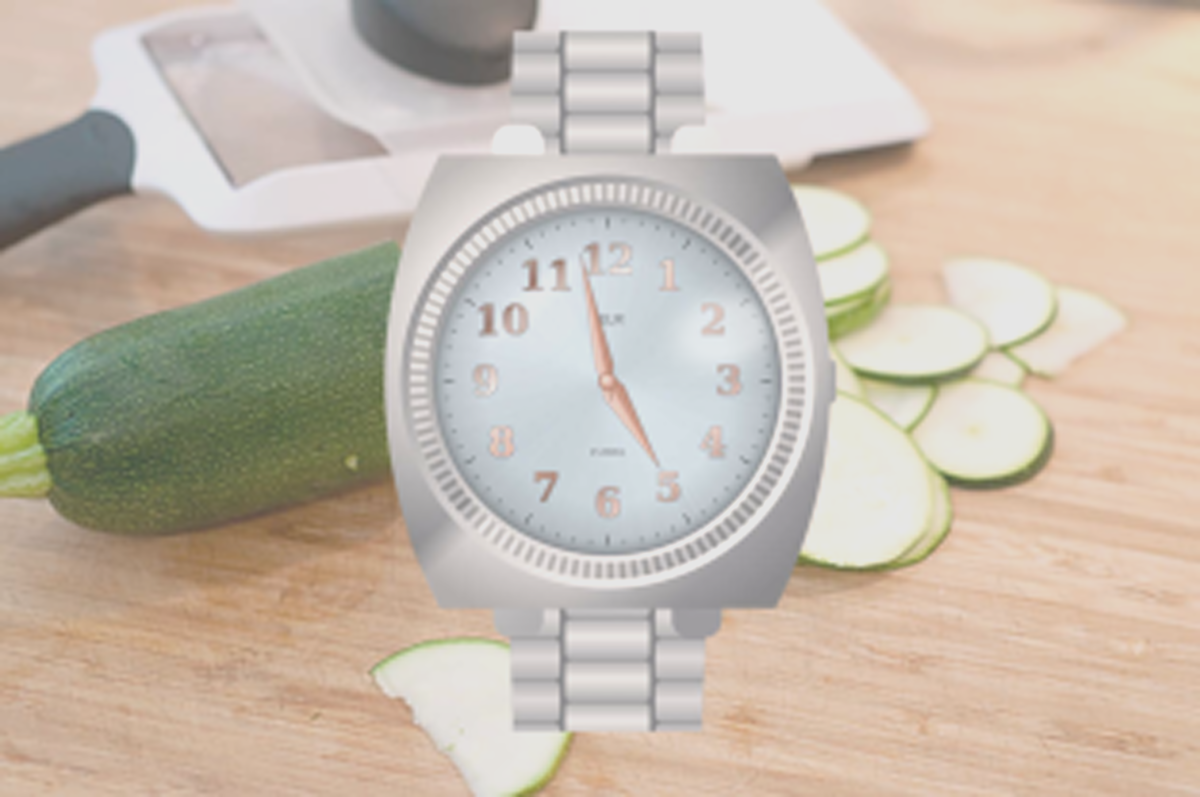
4,58
